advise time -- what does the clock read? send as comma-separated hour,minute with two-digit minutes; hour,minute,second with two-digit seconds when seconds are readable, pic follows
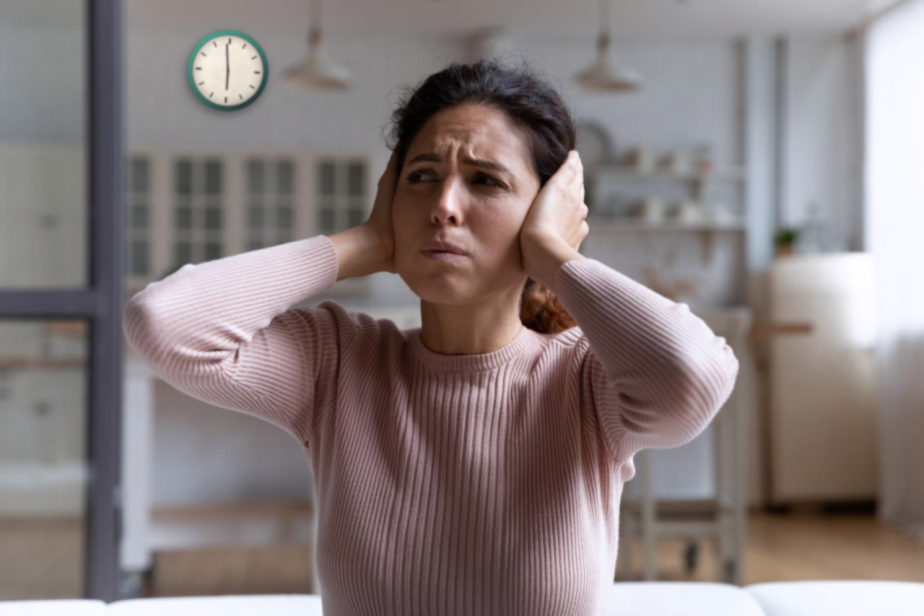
5,59
